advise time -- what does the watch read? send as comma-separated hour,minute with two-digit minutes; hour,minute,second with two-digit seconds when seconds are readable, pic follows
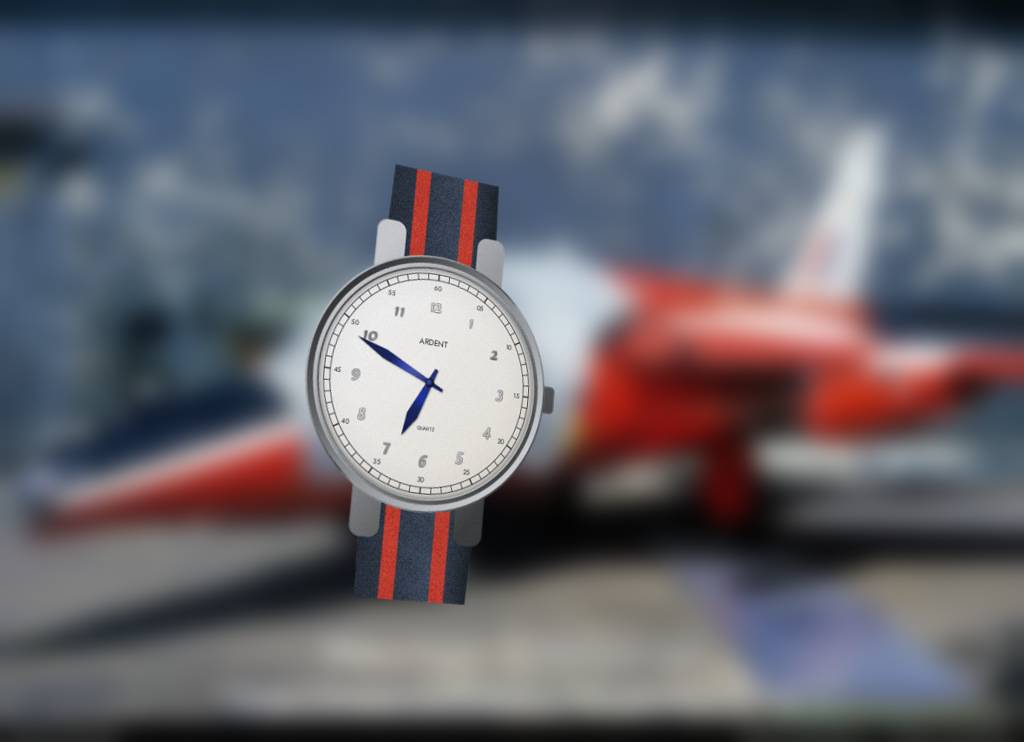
6,49
